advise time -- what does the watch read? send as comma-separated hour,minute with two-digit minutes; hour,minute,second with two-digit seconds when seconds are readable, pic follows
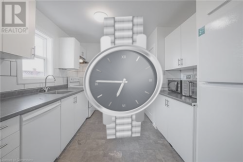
6,46
